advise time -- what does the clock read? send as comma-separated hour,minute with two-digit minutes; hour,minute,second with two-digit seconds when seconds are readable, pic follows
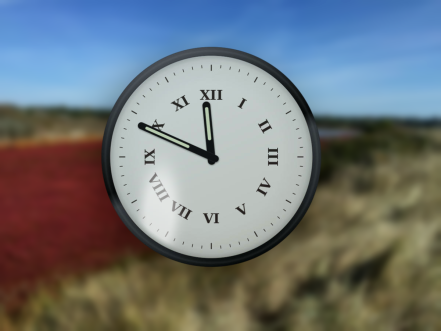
11,49
